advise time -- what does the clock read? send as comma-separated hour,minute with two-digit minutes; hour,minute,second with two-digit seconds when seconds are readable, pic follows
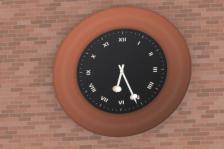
6,26
